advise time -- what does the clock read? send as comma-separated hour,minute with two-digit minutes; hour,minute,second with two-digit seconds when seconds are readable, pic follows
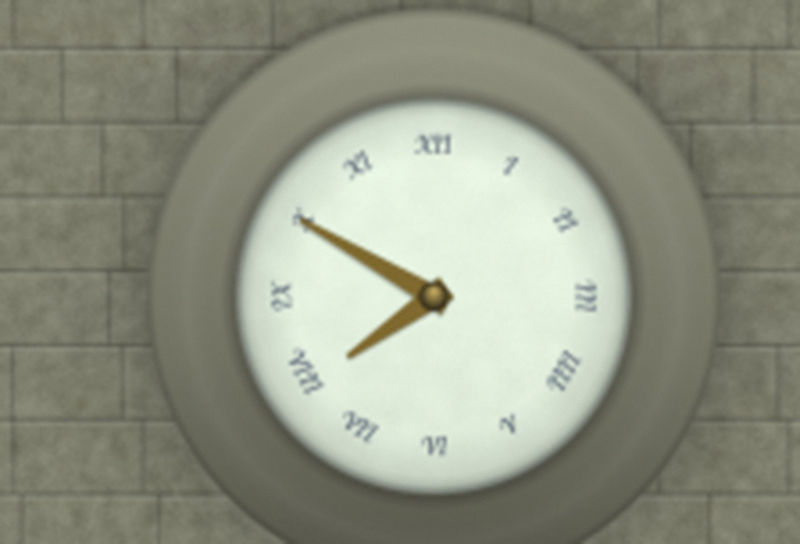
7,50
